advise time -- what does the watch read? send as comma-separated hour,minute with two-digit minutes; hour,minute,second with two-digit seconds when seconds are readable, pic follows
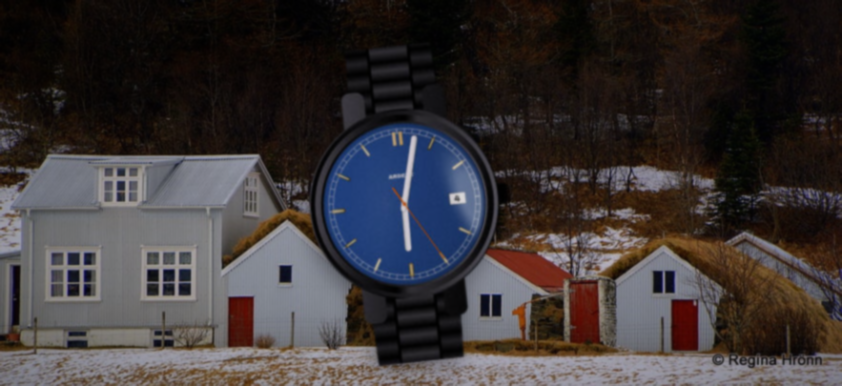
6,02,25
